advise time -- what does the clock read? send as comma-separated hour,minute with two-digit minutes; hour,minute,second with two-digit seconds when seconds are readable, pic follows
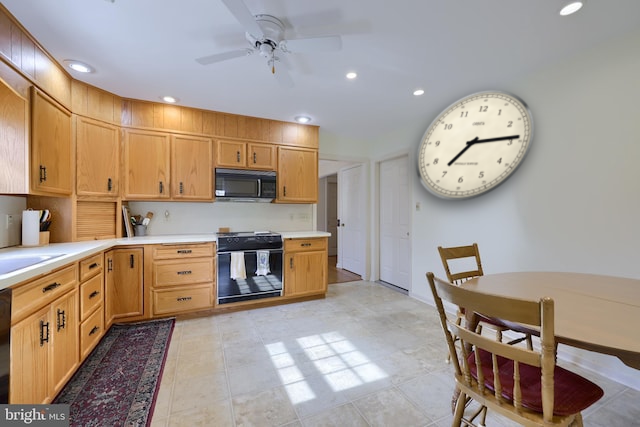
7,14
